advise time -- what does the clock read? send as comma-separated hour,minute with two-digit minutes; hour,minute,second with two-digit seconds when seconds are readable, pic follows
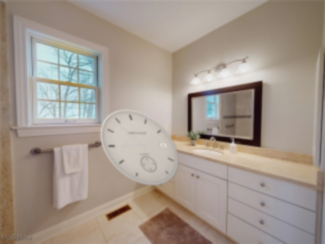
8,54
